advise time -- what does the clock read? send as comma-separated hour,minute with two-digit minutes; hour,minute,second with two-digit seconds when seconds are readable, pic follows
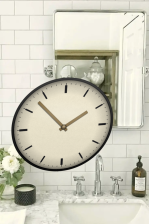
1,53
